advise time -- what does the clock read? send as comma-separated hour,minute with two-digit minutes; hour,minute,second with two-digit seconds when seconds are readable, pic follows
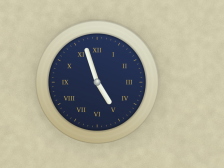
4,57
